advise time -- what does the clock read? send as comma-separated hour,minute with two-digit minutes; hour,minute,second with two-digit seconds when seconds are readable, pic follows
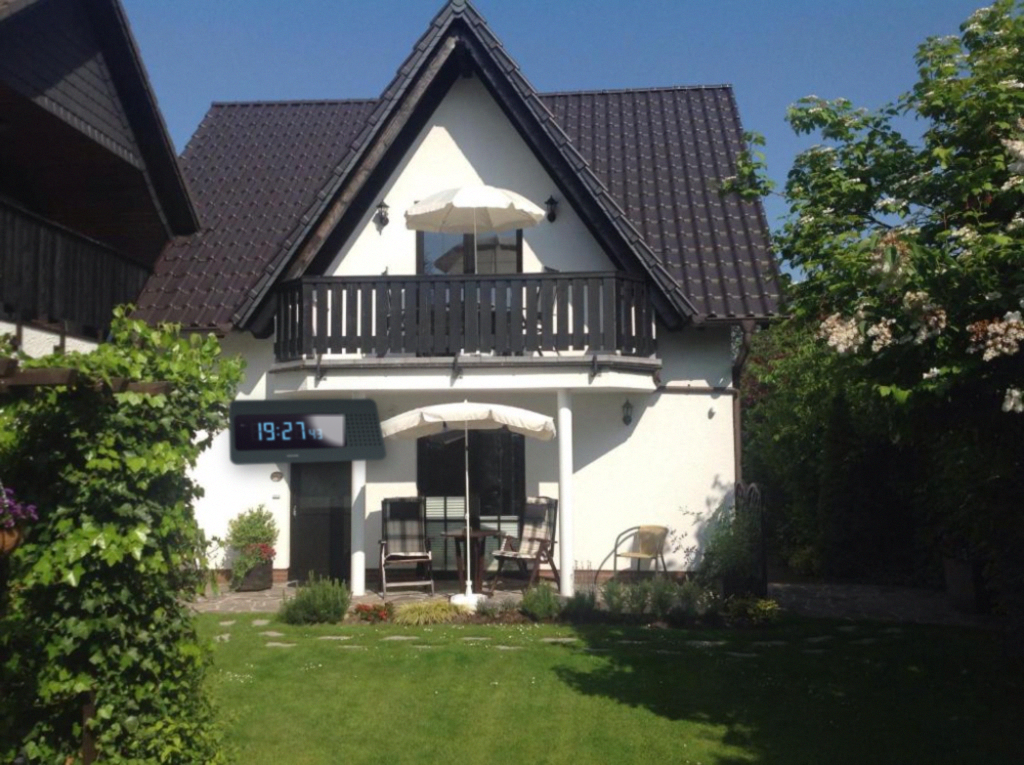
19,27
